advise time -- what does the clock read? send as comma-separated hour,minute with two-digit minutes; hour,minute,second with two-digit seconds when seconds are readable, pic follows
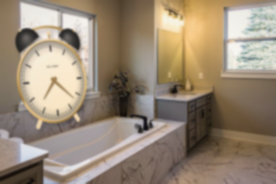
7,22
